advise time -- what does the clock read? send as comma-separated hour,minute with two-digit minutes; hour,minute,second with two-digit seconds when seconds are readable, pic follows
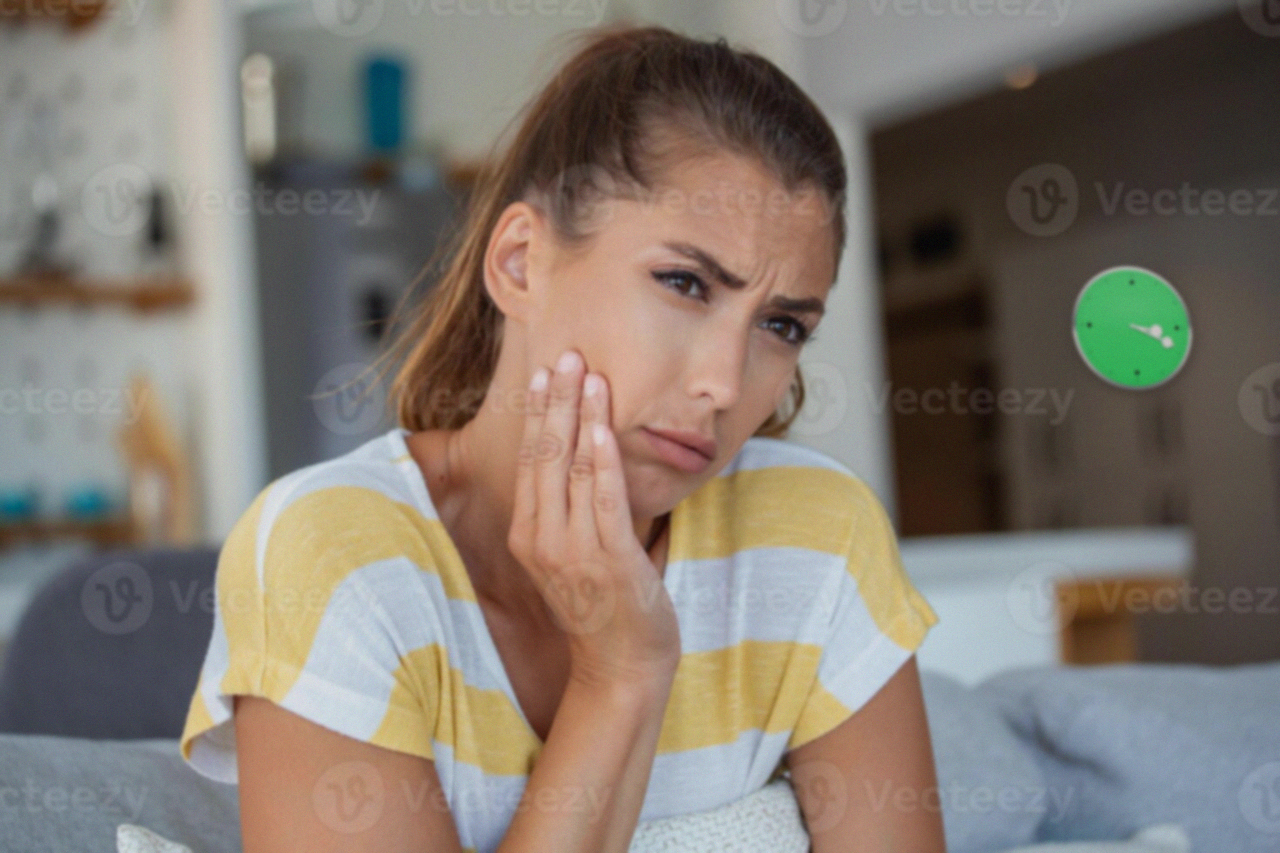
3,19
